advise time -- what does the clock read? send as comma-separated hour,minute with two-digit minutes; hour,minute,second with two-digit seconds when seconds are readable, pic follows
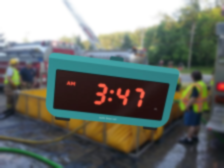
3,47
